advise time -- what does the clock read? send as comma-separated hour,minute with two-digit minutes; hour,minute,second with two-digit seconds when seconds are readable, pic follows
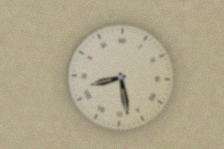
8,28
